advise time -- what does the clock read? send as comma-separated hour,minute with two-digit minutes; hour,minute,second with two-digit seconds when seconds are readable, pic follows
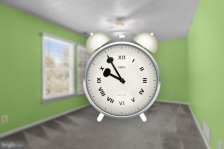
9,55
